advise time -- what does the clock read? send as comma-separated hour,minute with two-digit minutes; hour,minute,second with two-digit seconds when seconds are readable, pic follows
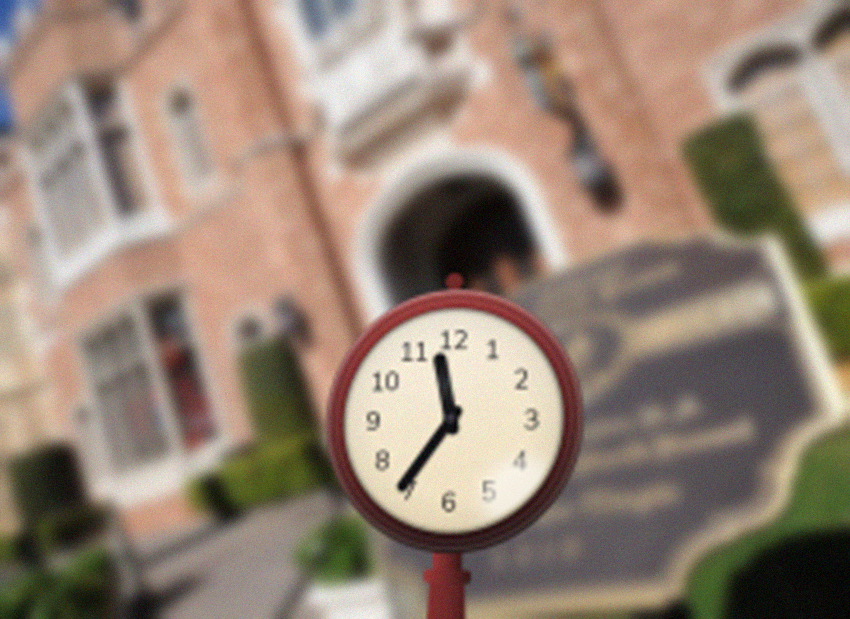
11,36
